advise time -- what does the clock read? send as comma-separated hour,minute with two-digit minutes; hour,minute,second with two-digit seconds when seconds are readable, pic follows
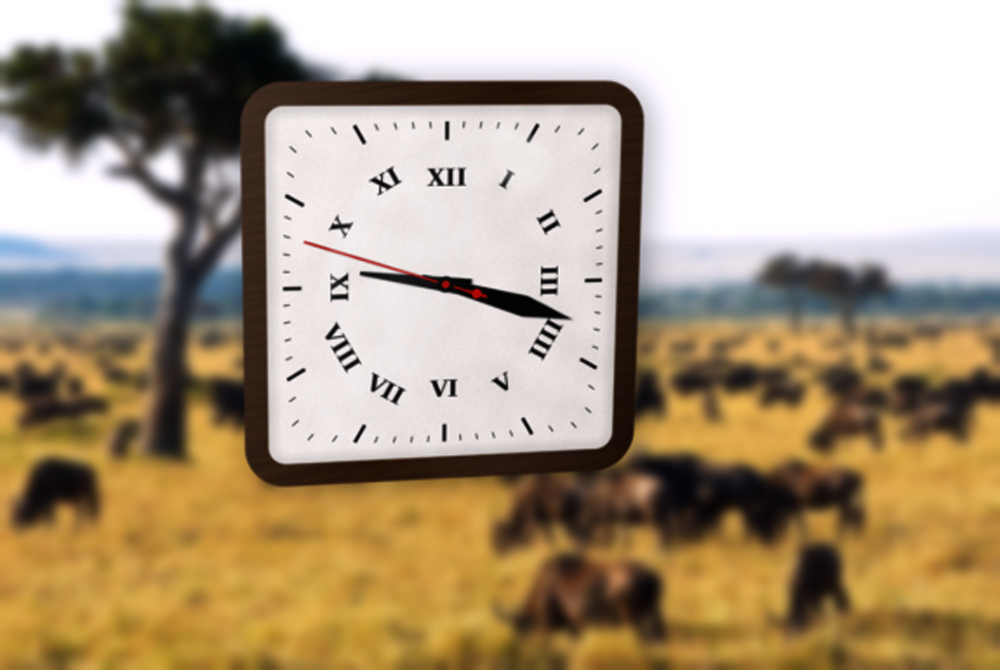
9,17,48
